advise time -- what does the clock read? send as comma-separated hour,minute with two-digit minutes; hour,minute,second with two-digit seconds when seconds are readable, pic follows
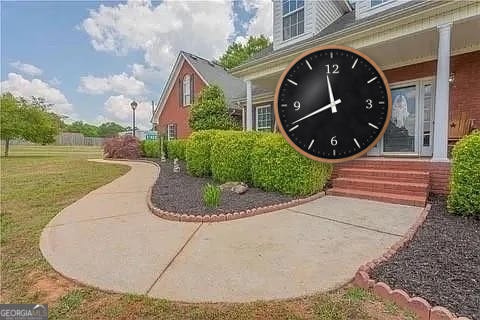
11,41
